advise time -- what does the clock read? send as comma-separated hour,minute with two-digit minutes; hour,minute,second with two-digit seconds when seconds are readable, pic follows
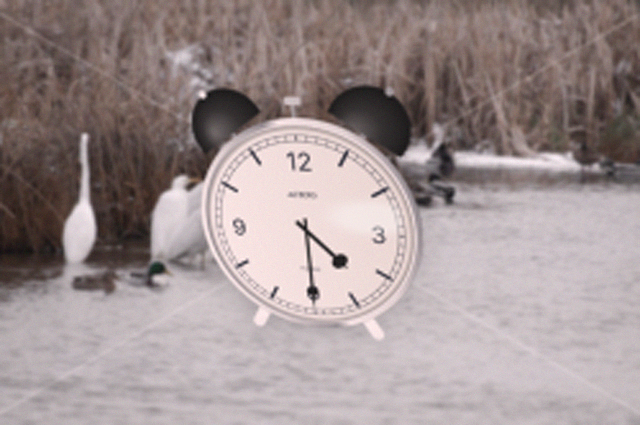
4,30
